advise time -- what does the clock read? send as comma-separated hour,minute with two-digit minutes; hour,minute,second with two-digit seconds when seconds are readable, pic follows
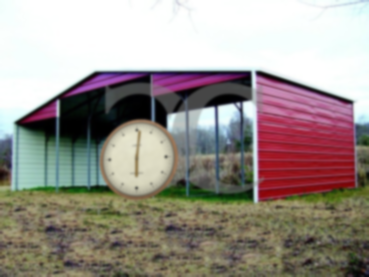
6,01
